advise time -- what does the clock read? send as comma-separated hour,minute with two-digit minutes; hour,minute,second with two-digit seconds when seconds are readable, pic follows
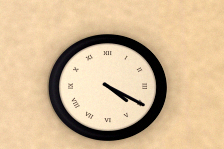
4,20
